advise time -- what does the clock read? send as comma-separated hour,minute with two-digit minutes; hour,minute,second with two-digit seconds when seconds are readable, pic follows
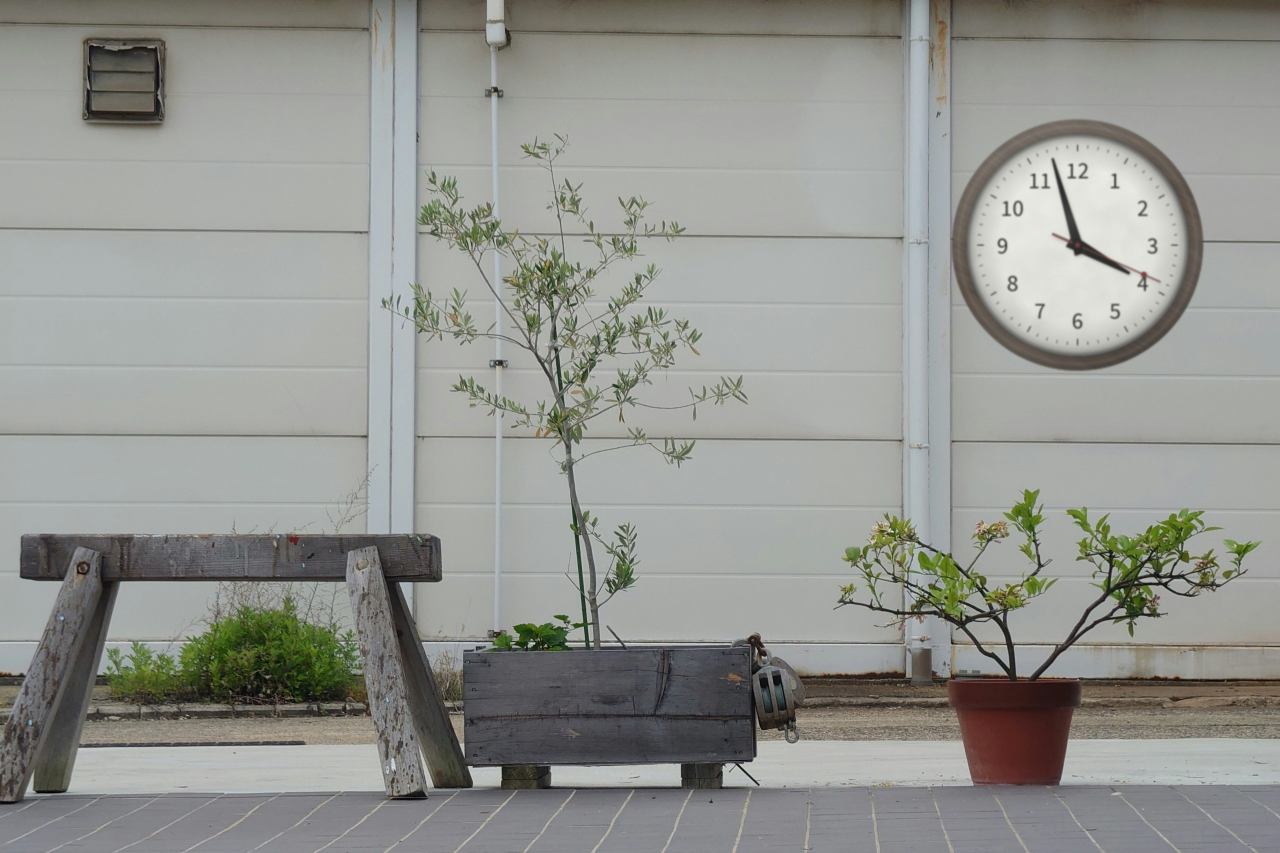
3,57,19
